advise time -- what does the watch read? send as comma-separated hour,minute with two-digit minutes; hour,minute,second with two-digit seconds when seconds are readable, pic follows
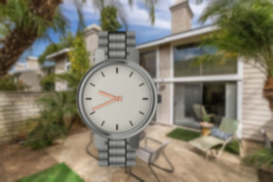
9,41
